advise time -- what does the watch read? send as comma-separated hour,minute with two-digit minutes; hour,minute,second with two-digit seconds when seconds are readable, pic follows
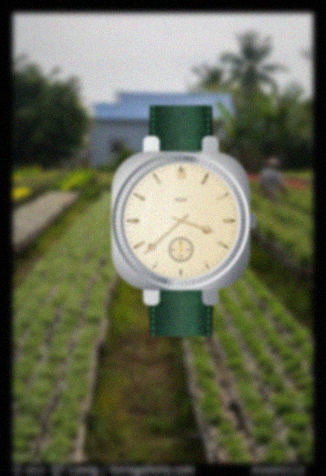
3,38
